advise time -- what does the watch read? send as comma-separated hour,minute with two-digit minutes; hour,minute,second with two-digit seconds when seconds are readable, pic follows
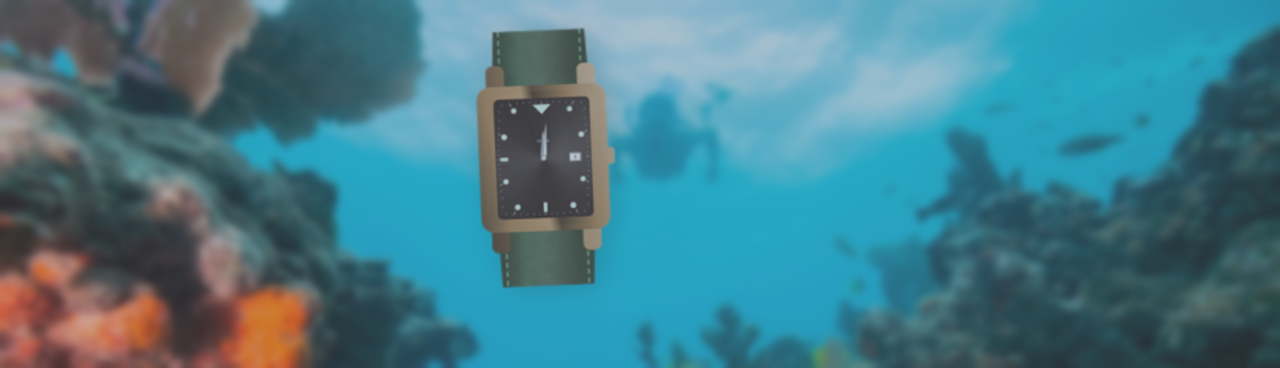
12,01
